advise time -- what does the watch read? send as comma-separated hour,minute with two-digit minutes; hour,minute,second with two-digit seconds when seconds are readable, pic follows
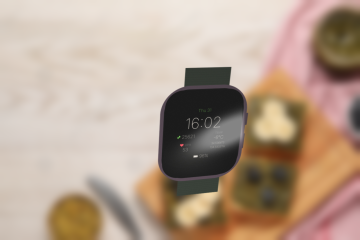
16,02
